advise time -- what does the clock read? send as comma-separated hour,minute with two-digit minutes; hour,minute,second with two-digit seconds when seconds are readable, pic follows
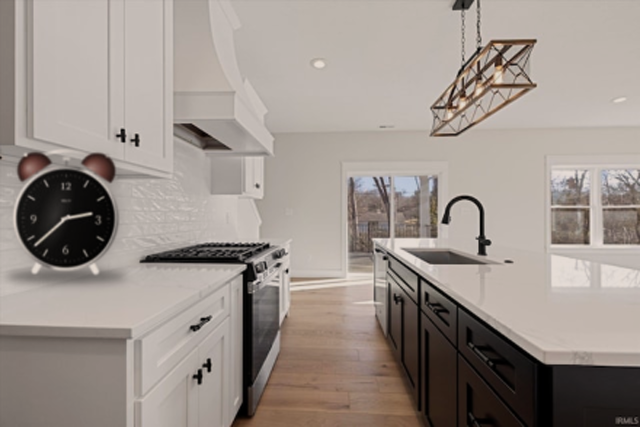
2,38
